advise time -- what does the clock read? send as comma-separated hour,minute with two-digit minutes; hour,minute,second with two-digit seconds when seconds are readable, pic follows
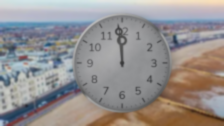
11,59
